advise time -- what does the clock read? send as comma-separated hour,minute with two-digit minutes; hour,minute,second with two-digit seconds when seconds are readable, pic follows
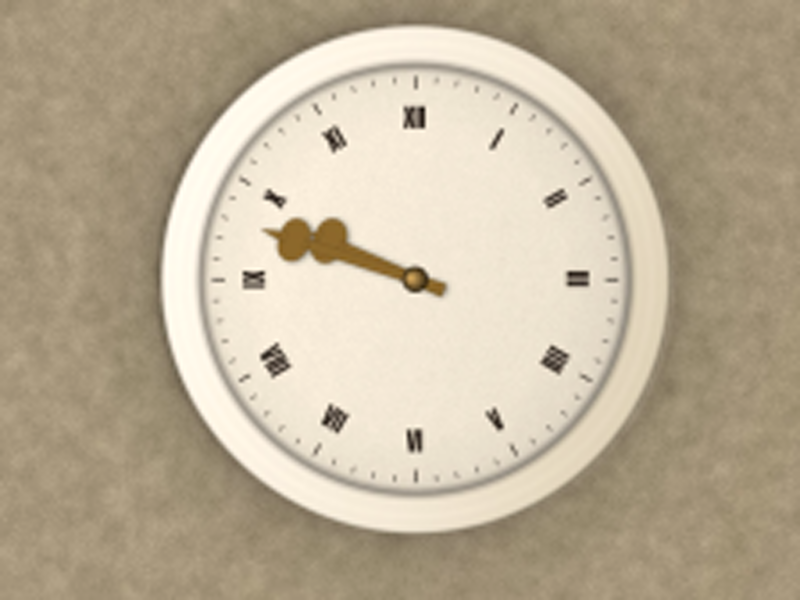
9,48
